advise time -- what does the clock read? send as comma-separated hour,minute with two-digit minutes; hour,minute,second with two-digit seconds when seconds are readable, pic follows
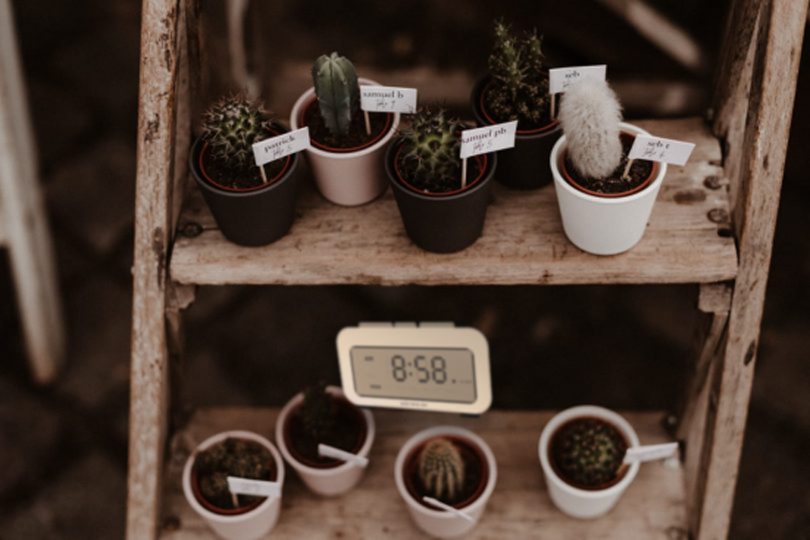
8,58
